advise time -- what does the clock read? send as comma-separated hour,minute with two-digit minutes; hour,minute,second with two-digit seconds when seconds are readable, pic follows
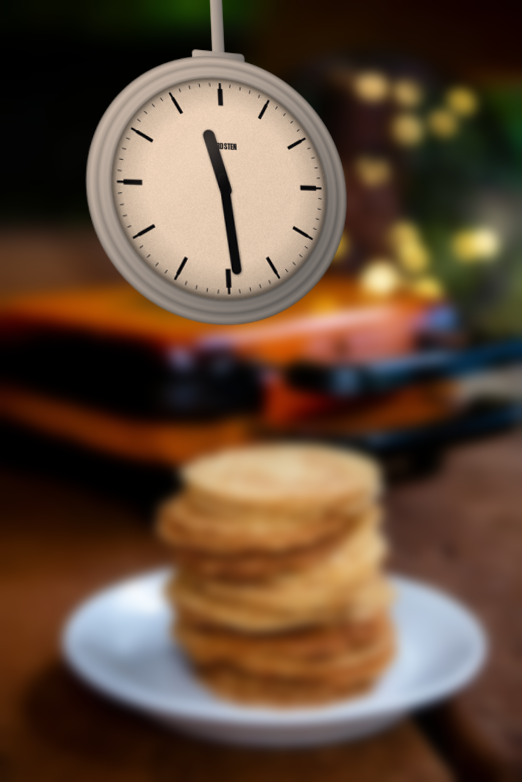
11,29
